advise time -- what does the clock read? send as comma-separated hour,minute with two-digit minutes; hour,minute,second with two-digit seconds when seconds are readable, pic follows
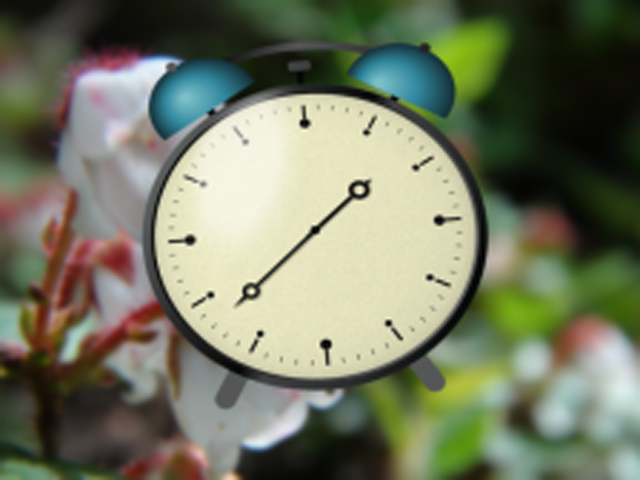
1,38
